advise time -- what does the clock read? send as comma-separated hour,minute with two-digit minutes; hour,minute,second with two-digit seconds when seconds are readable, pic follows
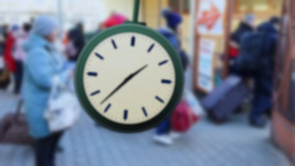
1,37
